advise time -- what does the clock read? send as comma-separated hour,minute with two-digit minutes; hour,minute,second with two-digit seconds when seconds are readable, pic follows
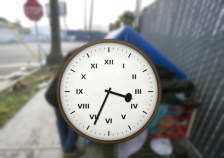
3,34
